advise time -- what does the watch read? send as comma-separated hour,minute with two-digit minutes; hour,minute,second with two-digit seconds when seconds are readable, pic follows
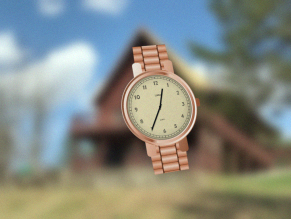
12,35
